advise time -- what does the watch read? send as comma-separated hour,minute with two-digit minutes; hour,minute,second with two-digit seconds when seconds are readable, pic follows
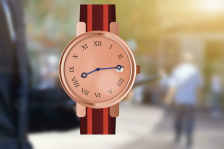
8,14
